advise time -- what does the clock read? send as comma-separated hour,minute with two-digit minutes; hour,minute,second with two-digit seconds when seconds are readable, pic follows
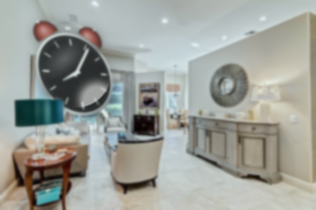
8,06
